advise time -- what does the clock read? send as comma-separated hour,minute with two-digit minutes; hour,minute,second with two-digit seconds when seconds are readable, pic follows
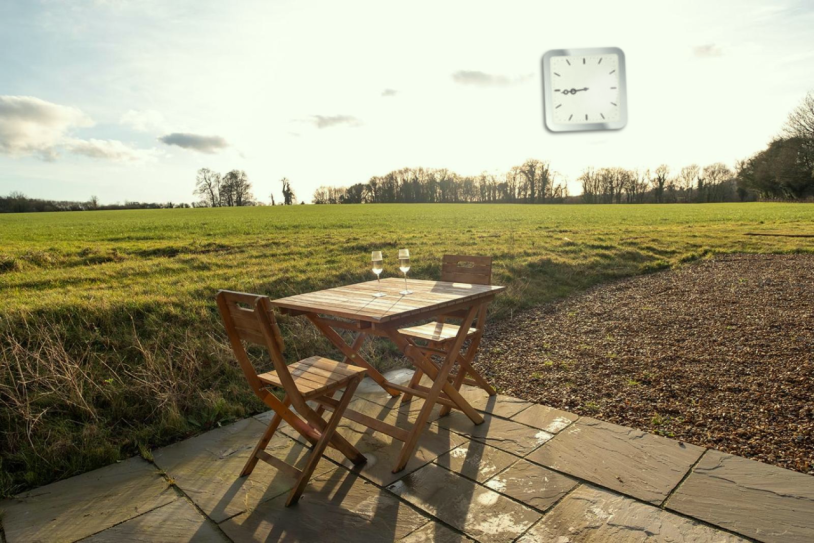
8,44
